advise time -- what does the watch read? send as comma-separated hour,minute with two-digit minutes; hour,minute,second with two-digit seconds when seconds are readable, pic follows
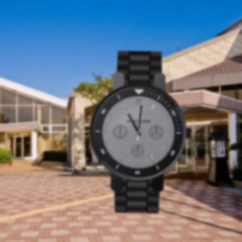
11,01
